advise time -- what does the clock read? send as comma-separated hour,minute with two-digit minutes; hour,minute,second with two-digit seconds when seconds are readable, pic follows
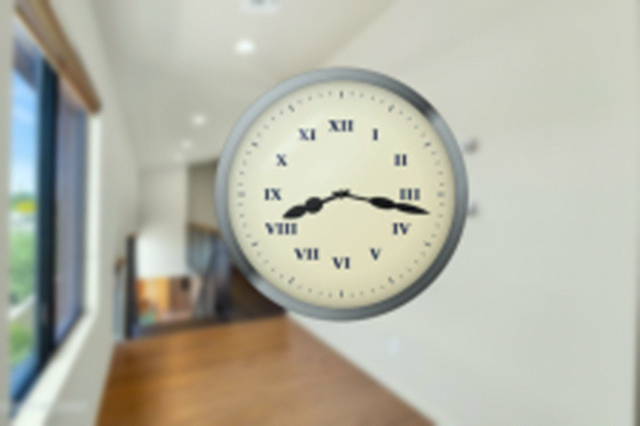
8,17
